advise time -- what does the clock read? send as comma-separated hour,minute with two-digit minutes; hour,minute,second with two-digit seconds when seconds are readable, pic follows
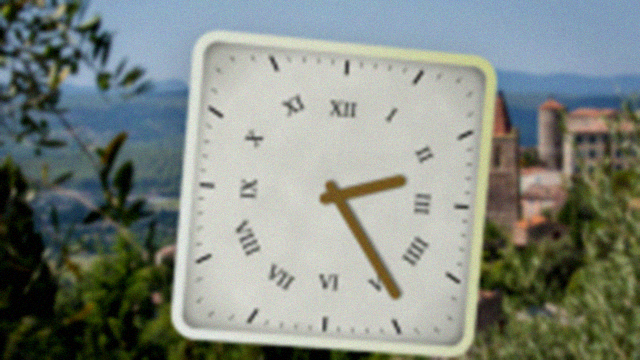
2,24
